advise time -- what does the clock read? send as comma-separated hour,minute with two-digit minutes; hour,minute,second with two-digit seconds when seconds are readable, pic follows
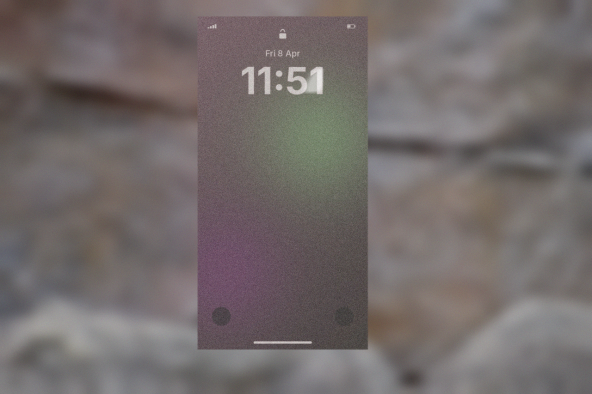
11,51
